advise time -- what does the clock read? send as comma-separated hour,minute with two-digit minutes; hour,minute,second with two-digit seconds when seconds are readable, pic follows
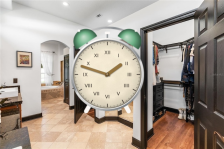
1,48
